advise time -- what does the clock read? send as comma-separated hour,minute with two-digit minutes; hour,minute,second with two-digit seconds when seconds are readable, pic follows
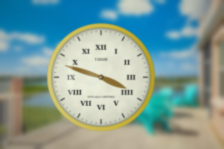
3,48
